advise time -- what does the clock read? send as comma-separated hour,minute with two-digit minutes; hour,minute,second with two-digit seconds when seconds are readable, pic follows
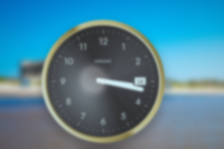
3,17
